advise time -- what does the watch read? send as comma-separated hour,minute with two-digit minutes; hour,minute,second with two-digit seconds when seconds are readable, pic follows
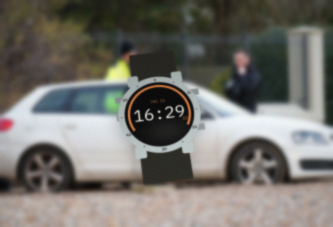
16,29
